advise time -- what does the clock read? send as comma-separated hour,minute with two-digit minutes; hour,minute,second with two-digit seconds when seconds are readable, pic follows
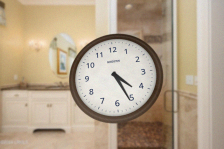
4,26
